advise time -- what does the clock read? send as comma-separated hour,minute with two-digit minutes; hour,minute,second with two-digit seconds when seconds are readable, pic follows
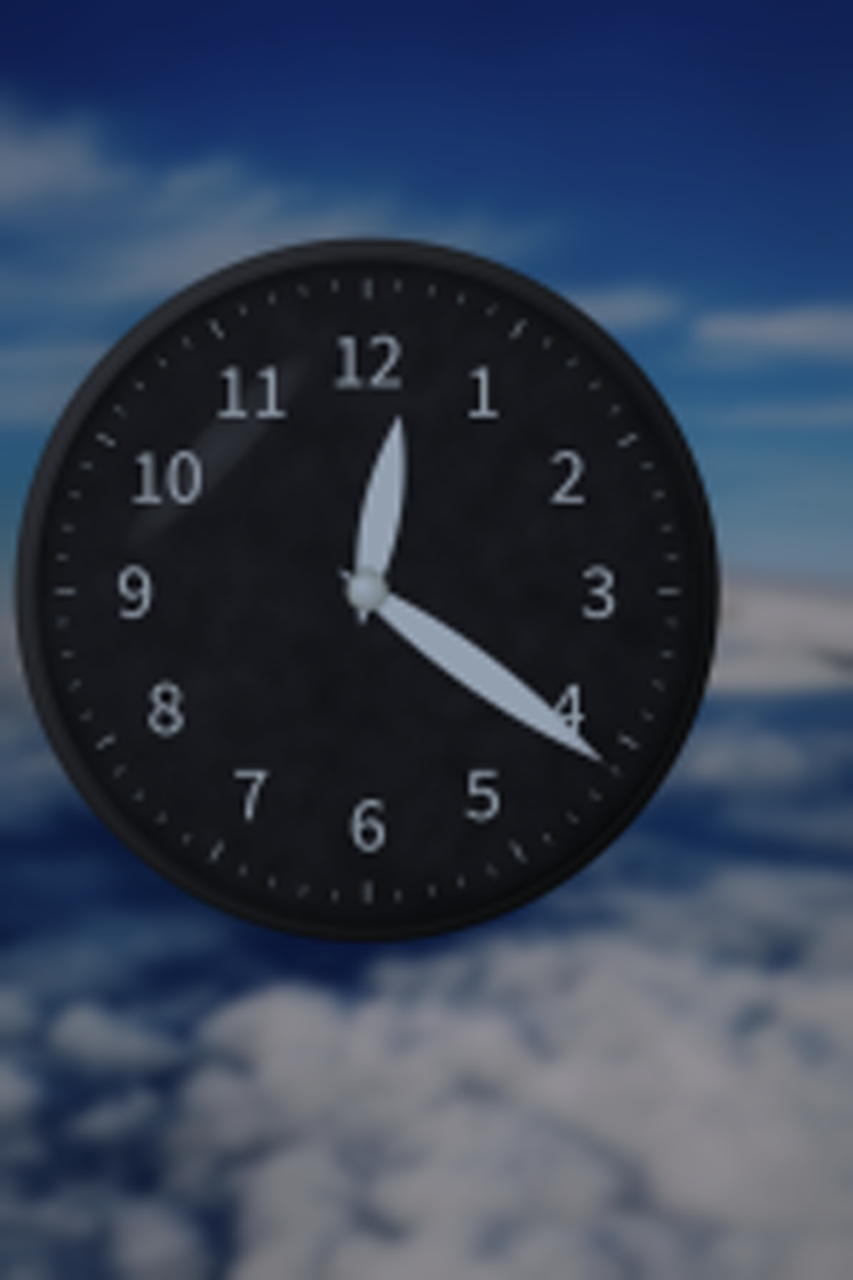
12,21
